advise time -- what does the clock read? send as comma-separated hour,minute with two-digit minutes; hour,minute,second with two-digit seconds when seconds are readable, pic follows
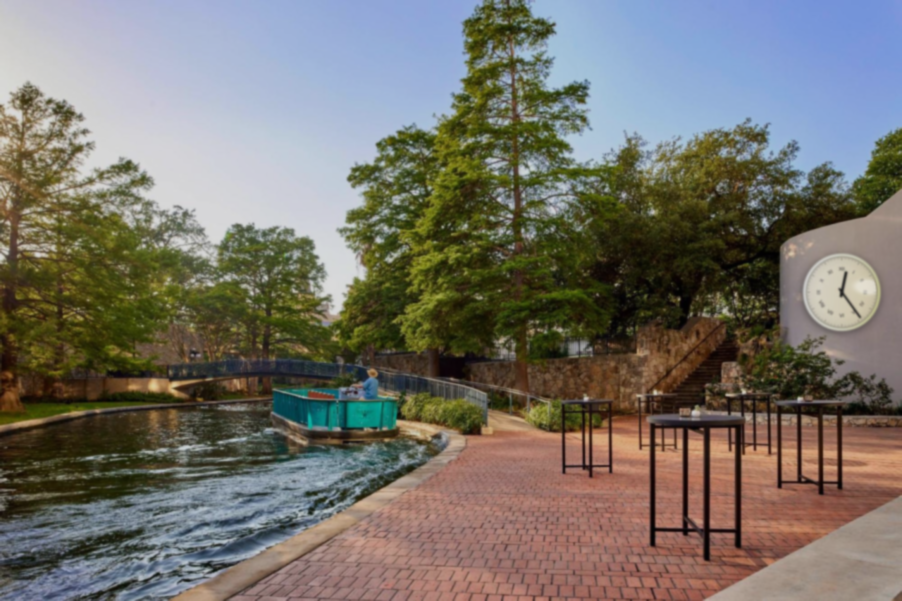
12,24
